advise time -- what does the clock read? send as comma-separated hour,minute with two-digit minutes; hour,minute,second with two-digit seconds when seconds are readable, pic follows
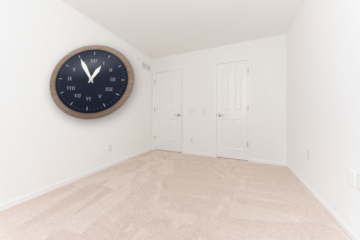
12,55
